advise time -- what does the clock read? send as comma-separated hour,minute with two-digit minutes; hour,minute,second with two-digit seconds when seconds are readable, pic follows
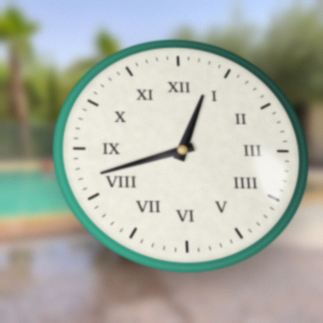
12,42
